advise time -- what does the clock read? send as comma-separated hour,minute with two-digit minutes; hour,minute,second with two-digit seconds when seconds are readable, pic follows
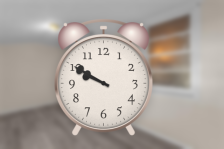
9,50
